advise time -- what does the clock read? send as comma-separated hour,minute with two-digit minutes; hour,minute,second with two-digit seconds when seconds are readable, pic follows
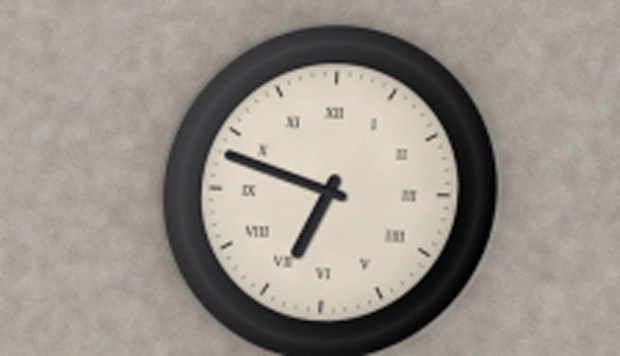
6,48
